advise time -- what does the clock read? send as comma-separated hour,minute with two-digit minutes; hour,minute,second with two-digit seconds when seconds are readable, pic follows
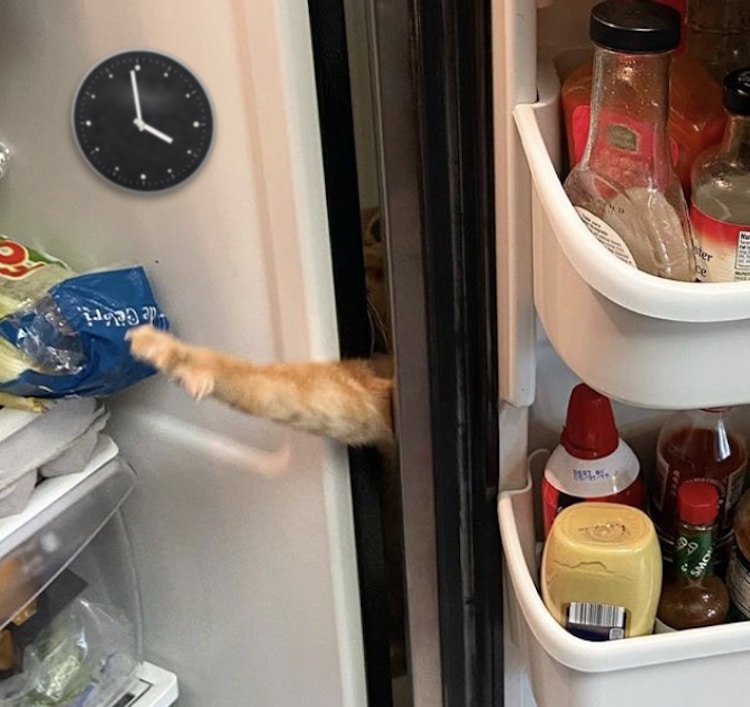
3,59
